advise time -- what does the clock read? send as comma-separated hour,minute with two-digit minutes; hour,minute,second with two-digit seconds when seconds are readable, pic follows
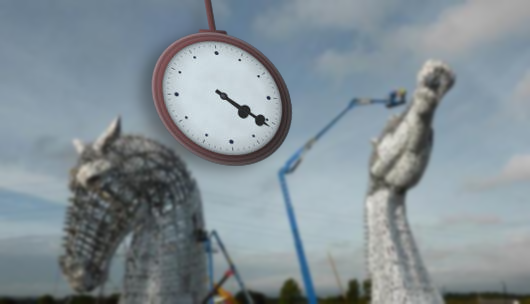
4,21
